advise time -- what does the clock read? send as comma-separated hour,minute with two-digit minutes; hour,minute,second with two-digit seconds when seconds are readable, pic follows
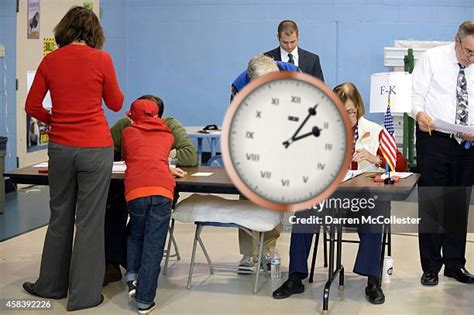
2,05
